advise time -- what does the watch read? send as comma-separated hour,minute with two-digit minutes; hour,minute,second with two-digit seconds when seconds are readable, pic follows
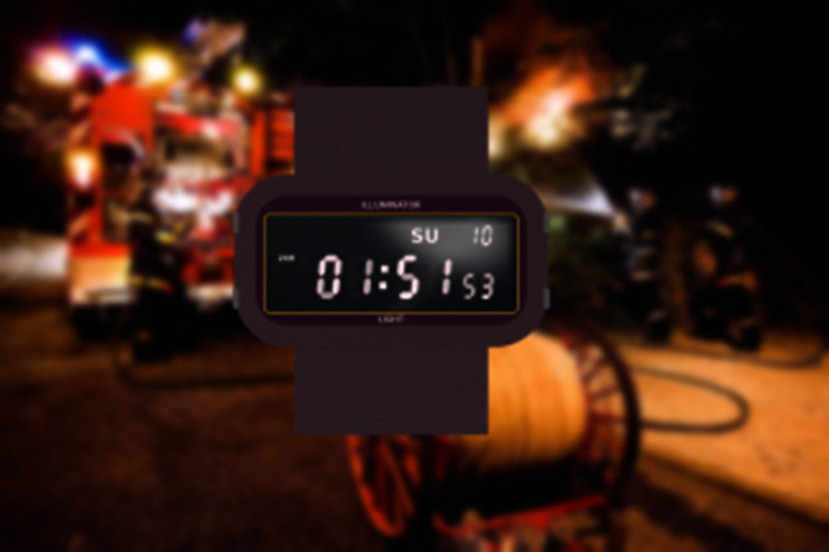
1,51,53
